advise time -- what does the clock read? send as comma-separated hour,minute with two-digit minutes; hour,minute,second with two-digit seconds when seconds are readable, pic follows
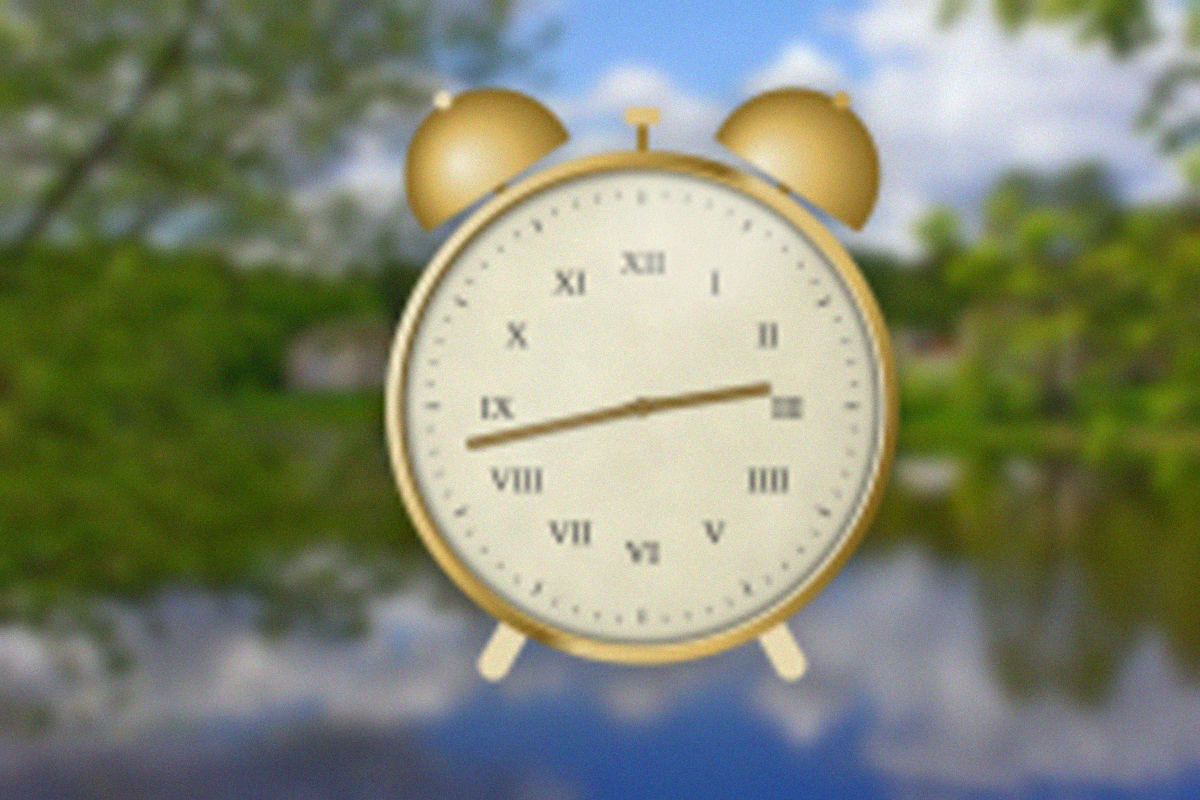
2,43
